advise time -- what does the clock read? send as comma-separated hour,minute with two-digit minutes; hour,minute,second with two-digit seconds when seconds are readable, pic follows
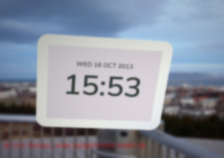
15,53
